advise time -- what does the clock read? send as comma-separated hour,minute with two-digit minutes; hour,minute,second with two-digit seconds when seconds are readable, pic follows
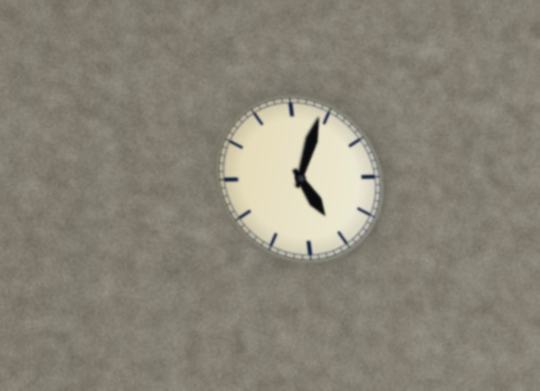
5,04
